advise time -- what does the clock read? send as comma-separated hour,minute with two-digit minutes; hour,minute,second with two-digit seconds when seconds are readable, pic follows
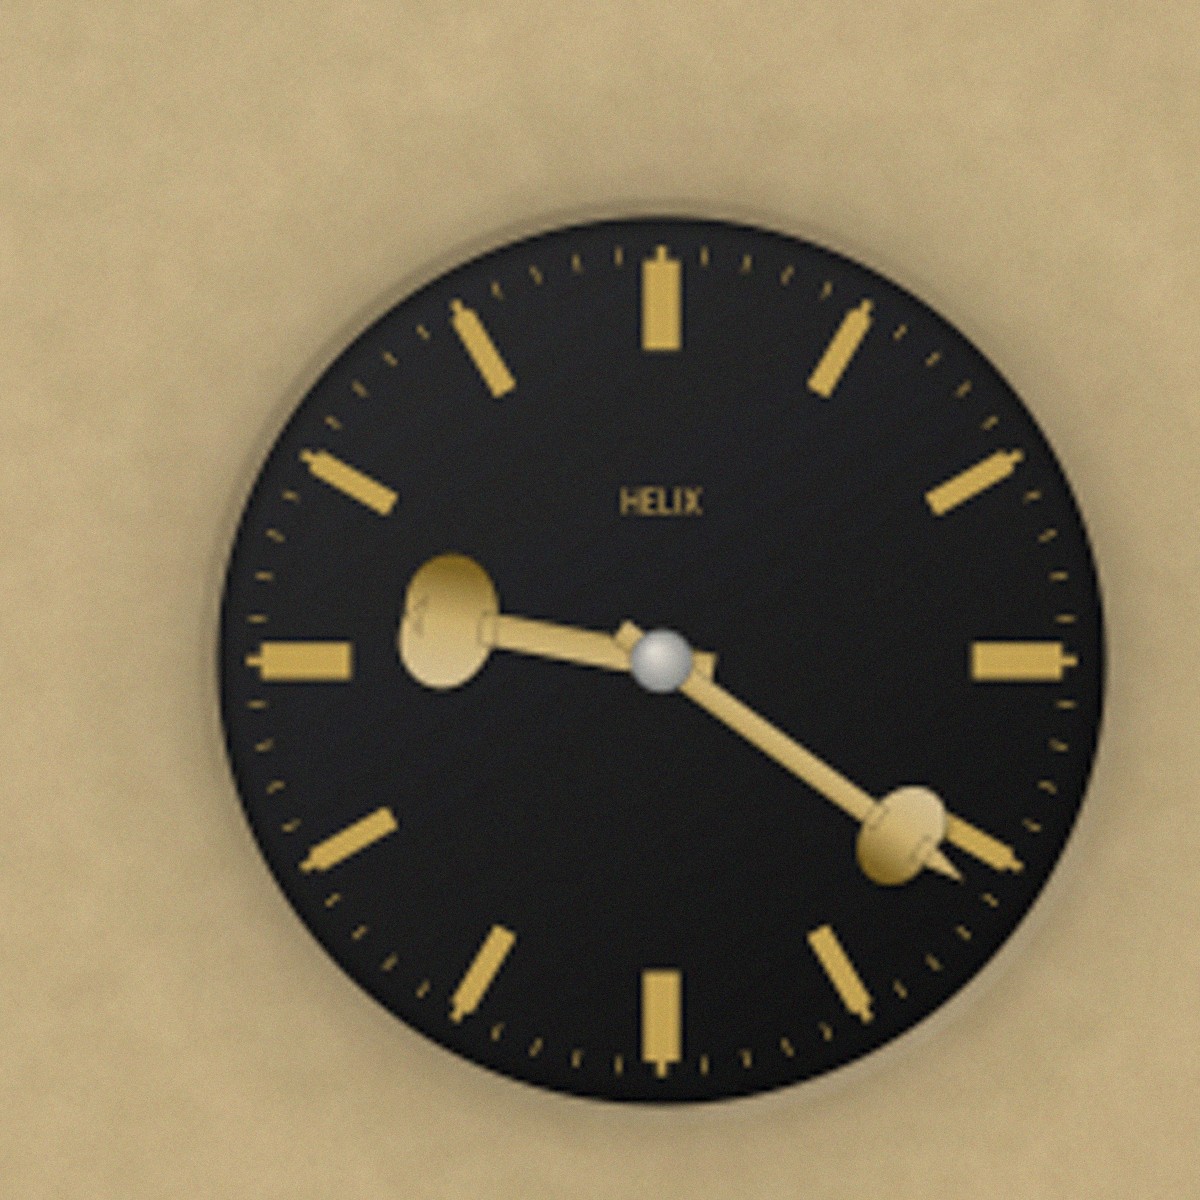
9,21
